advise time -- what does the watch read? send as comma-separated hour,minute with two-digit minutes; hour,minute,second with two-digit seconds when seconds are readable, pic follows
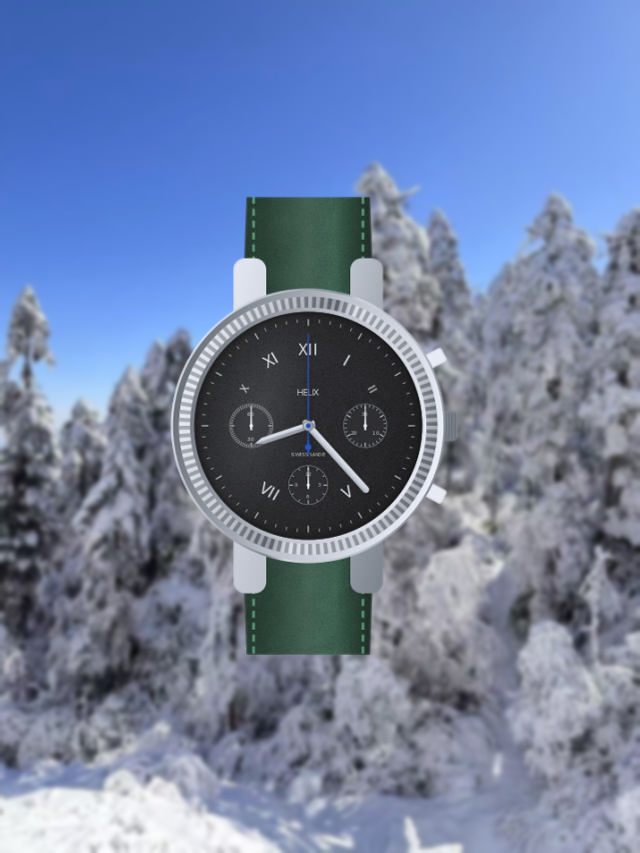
8,23
